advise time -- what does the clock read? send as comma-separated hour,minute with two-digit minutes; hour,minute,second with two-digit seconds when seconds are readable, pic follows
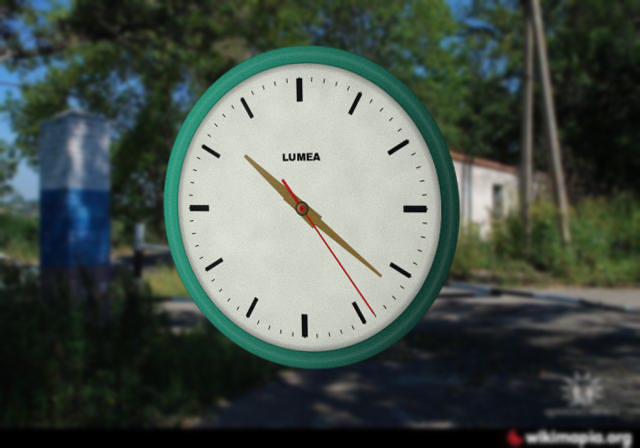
10,21,24
